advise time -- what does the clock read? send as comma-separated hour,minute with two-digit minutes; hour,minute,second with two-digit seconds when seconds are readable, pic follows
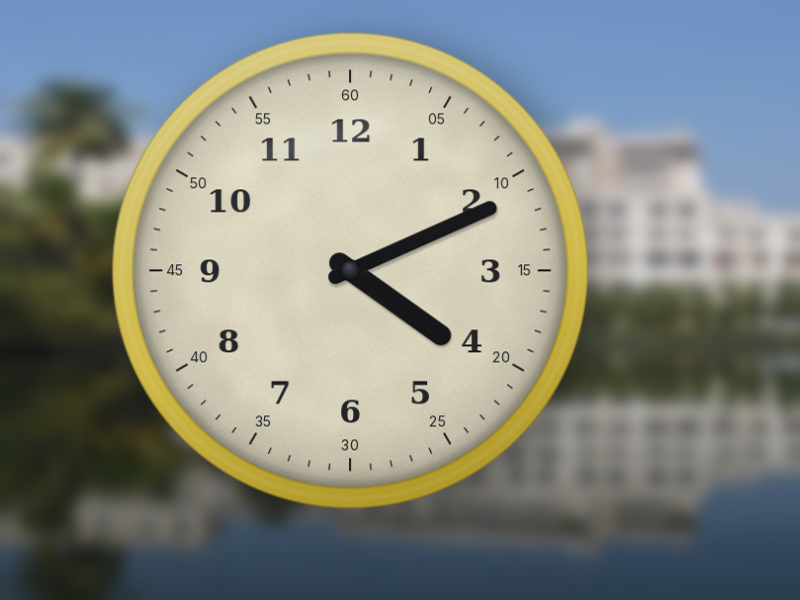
4,11
